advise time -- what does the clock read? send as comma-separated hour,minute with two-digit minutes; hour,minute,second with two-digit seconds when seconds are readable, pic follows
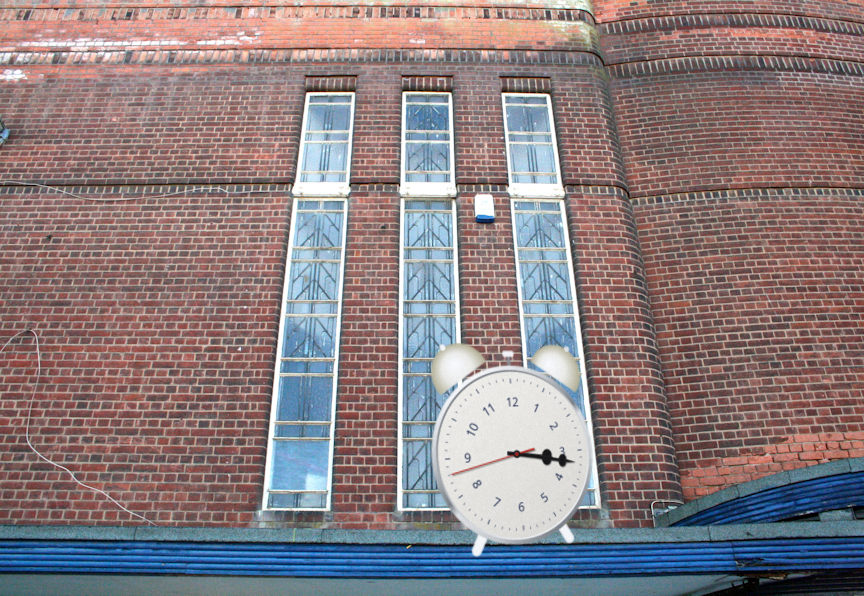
3,16,43
